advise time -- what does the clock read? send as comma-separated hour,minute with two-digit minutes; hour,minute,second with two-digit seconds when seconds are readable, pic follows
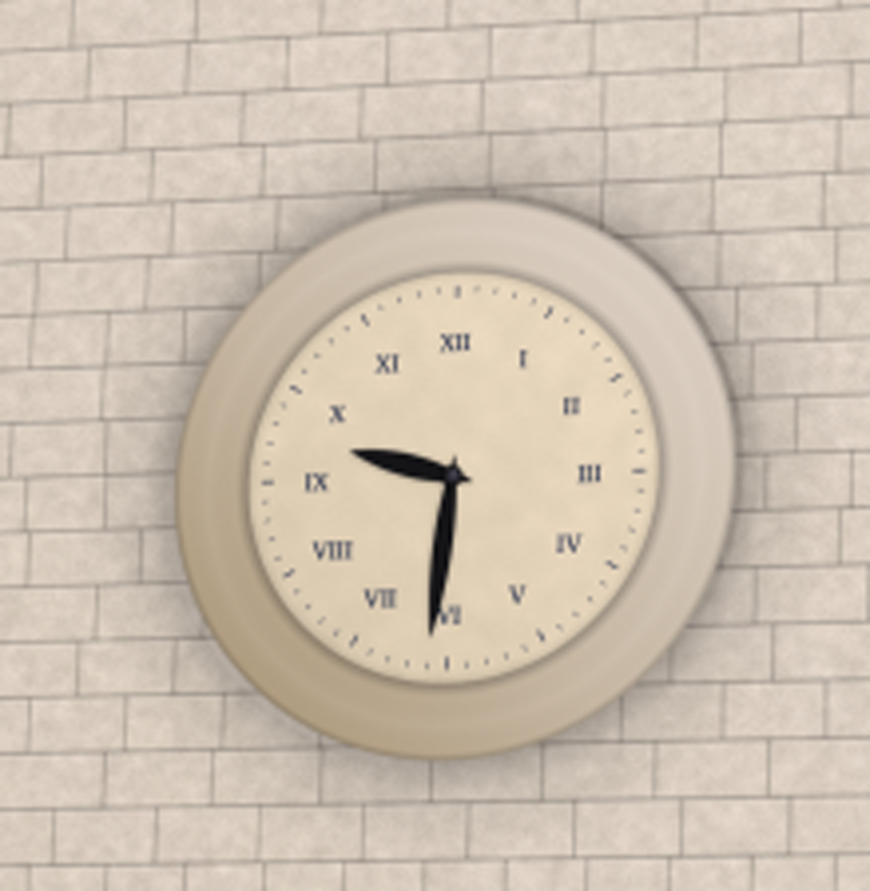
9,31
